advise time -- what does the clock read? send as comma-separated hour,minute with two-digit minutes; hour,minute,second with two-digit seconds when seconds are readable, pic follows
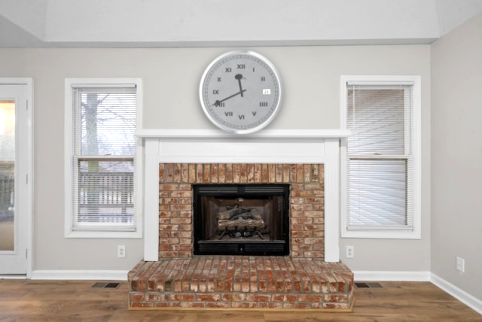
11,41
